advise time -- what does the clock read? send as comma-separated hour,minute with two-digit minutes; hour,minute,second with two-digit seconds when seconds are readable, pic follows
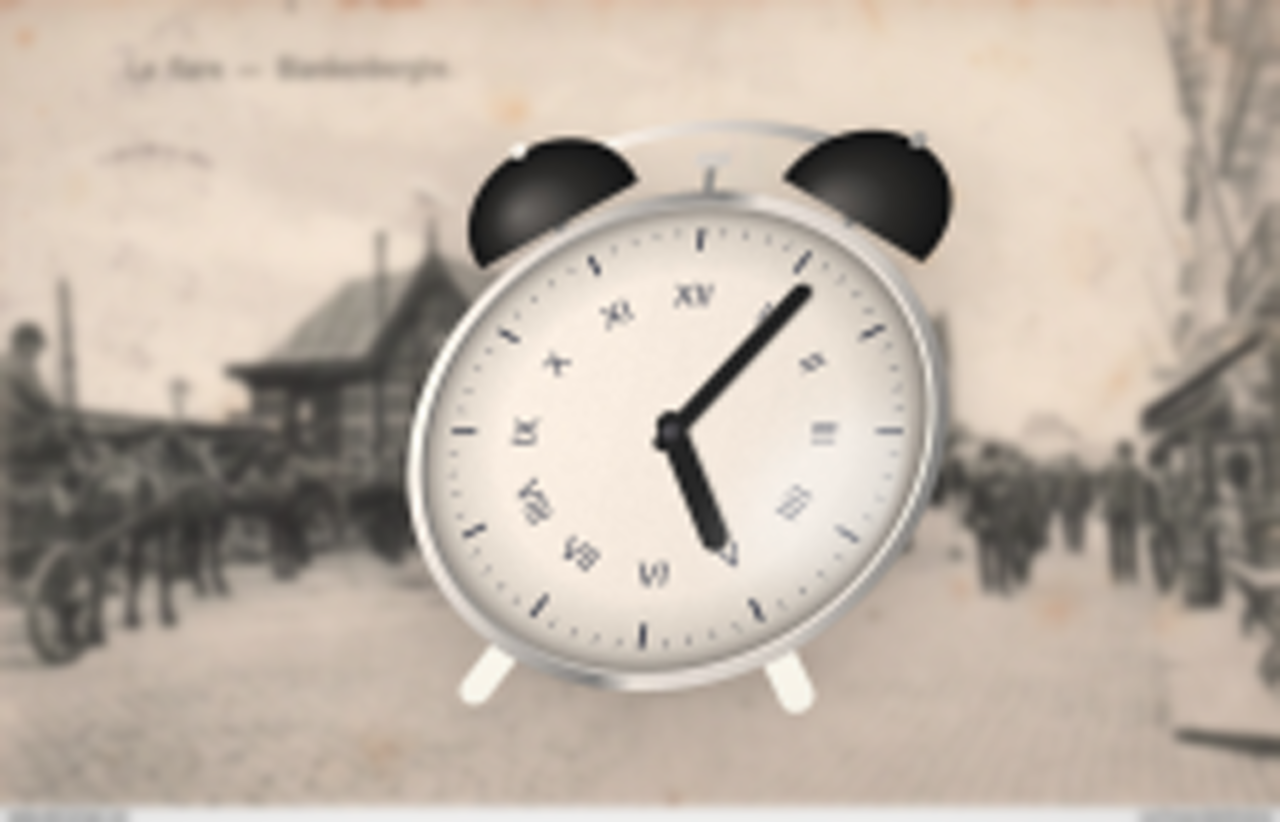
5,06
